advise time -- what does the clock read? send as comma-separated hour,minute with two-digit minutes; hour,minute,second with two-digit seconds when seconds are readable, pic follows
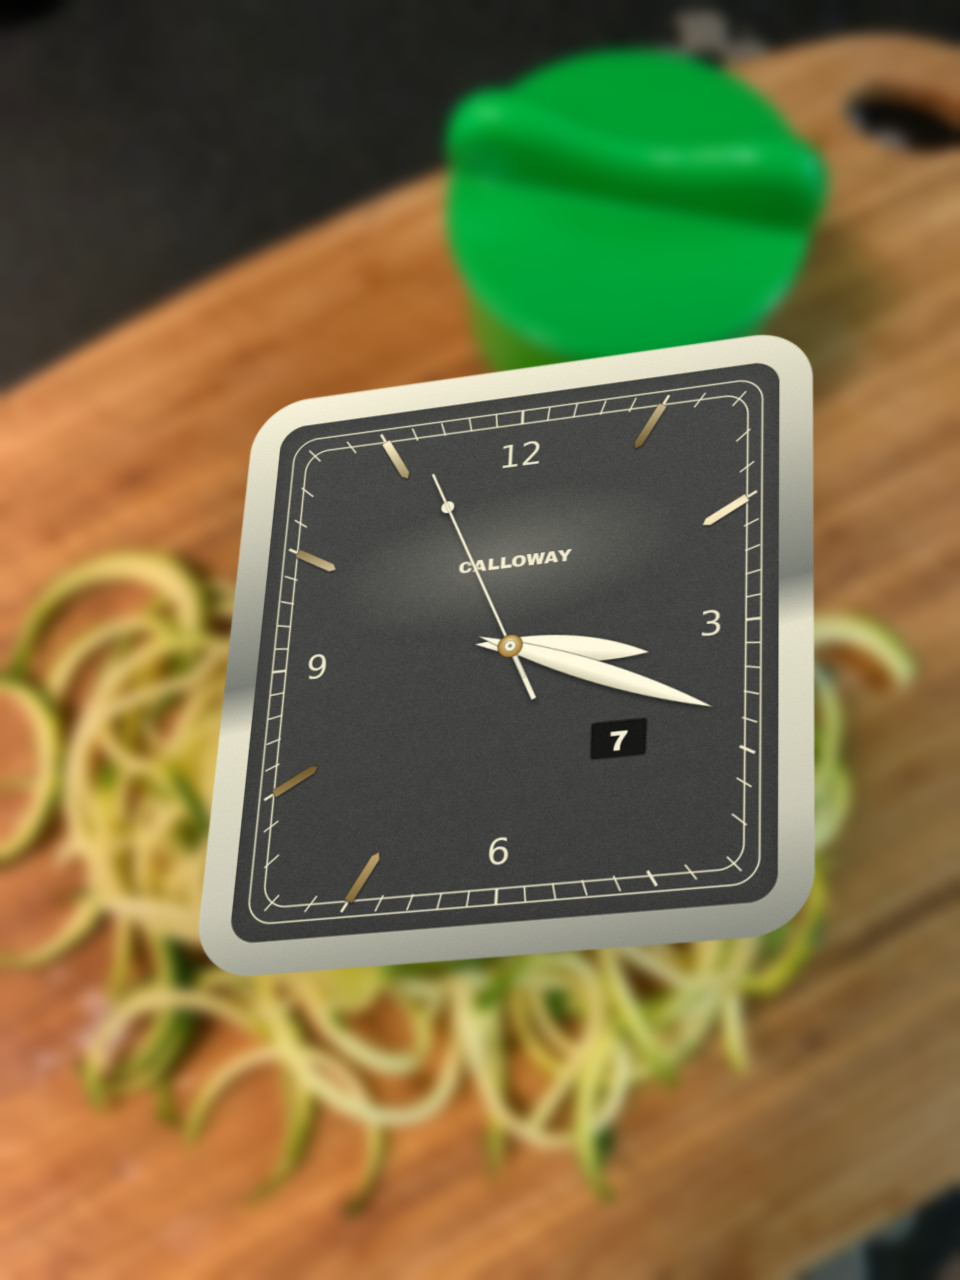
3,18,56
